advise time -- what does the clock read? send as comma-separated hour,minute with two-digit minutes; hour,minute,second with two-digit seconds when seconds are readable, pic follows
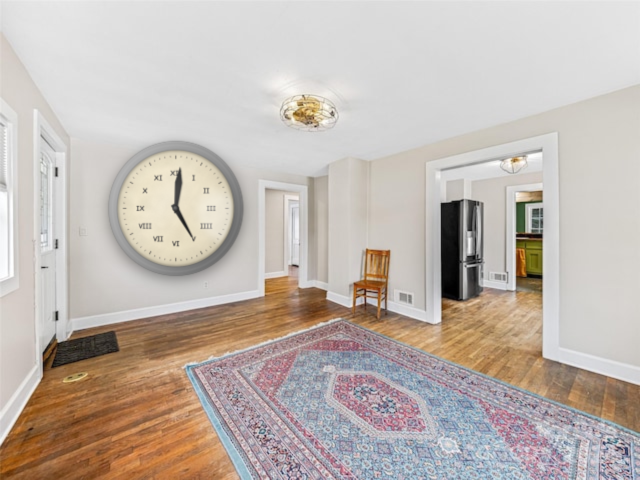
5,01
